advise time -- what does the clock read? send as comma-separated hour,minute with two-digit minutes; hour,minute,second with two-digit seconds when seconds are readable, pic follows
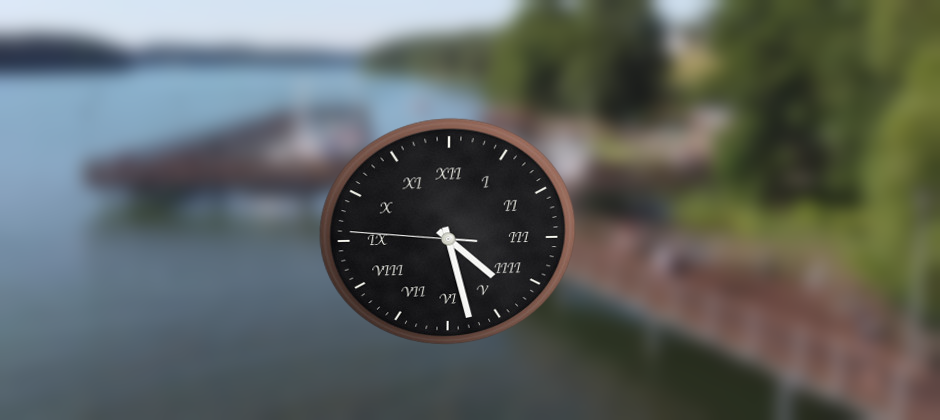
4,27,46
